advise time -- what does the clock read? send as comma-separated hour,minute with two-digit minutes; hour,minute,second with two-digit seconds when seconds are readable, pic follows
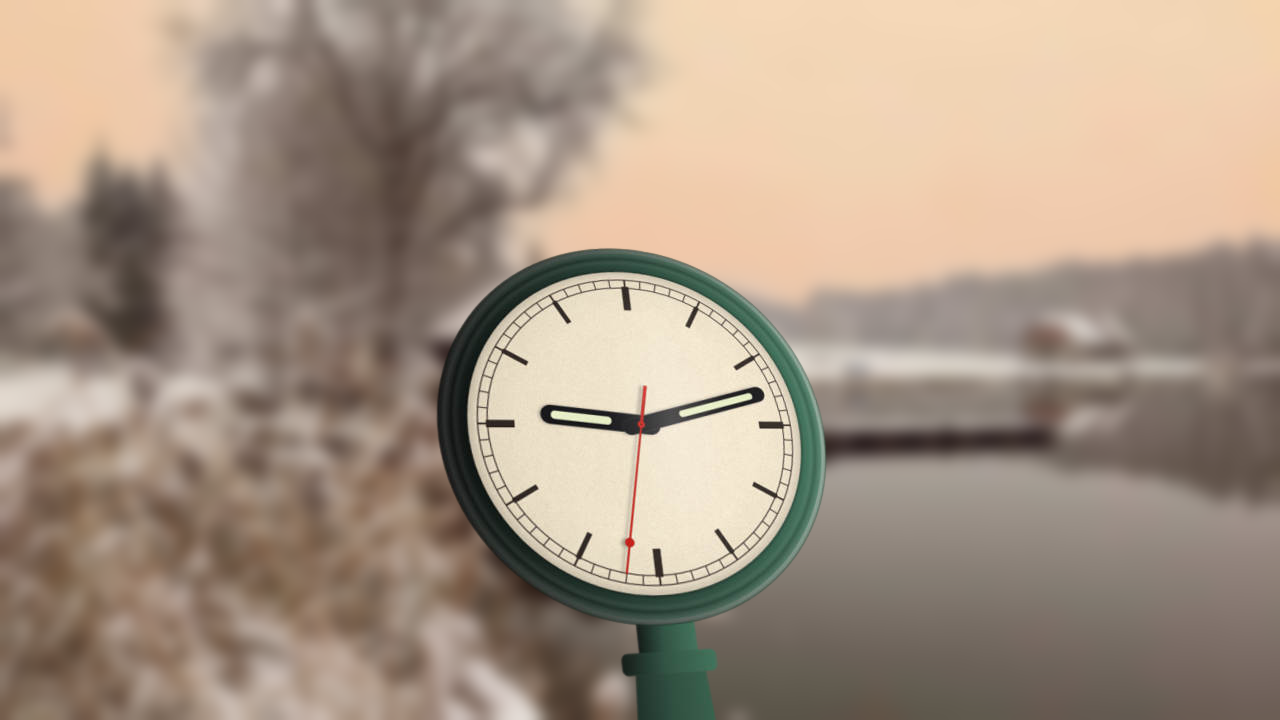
9,12,32
